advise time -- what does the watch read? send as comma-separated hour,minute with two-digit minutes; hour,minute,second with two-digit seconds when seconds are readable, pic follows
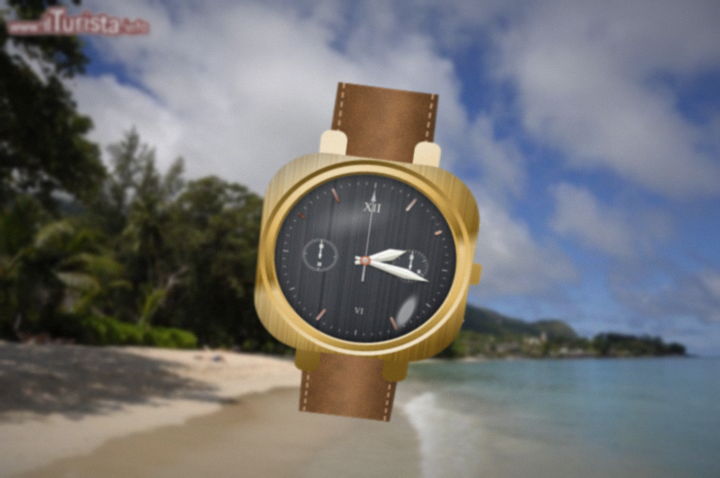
2,17
